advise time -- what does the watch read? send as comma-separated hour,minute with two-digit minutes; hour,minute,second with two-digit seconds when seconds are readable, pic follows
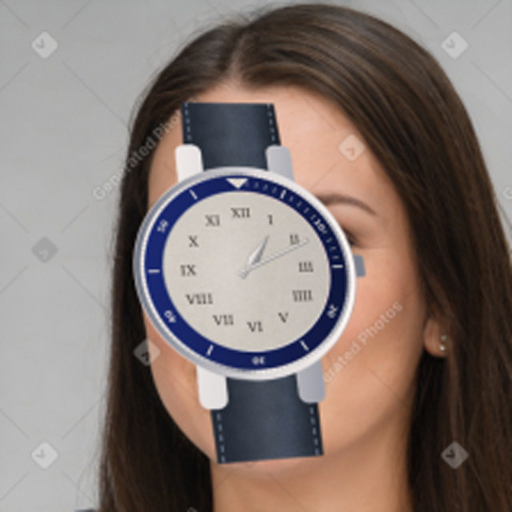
1,11
